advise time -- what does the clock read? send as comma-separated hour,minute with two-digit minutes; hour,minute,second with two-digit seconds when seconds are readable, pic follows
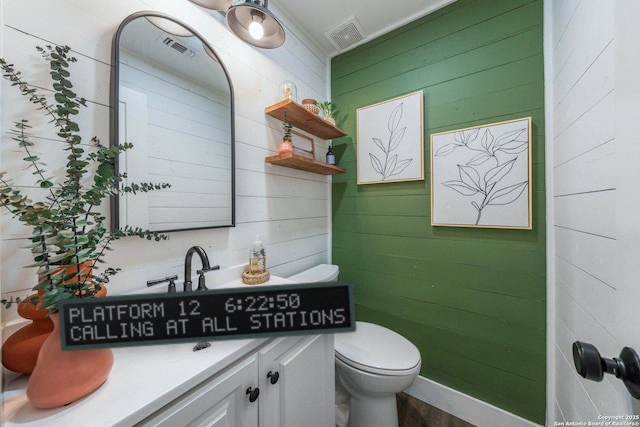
6,22,50
